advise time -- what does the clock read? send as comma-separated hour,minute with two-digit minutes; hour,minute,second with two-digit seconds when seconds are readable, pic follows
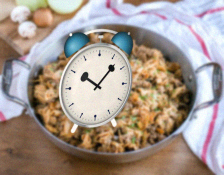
10,07
